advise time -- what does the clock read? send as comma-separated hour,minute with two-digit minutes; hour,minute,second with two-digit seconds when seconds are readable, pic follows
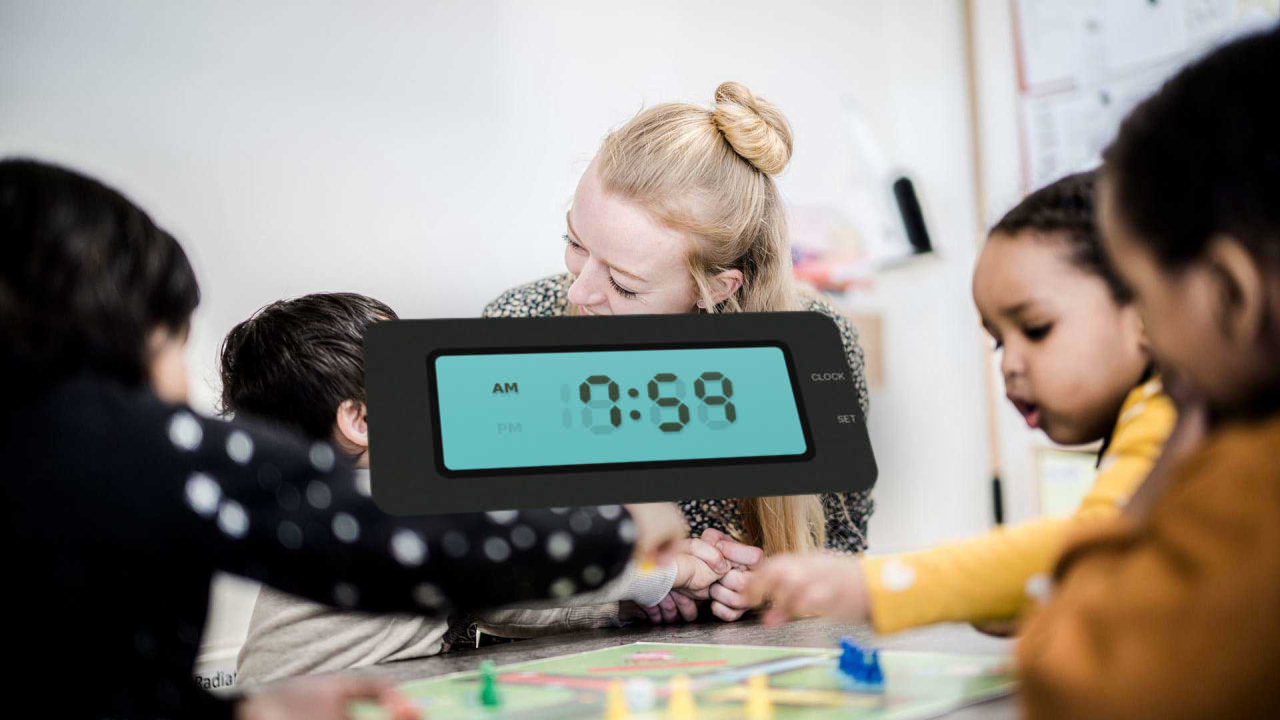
7,59
